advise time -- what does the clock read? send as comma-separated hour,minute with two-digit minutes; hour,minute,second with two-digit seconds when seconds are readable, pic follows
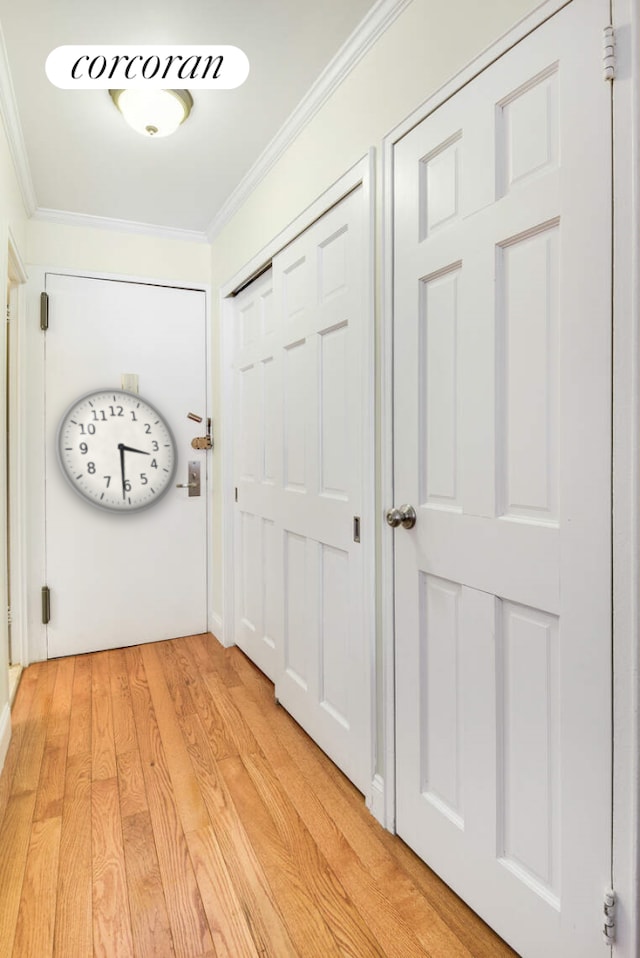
3,31
